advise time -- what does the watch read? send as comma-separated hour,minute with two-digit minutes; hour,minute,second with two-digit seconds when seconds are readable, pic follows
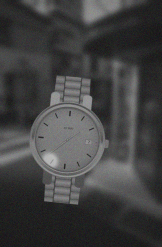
1,38
